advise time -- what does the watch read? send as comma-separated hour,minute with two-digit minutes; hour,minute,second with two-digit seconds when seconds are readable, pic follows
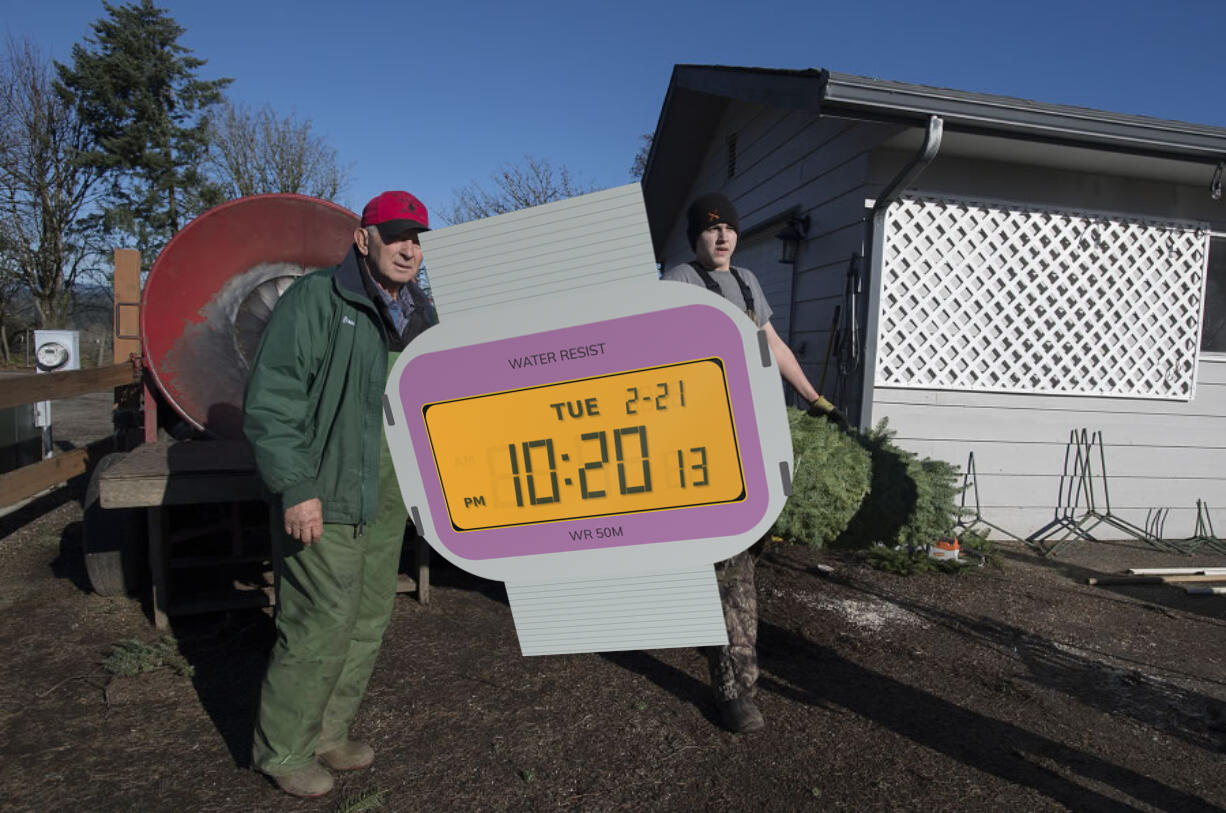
10,20,13
